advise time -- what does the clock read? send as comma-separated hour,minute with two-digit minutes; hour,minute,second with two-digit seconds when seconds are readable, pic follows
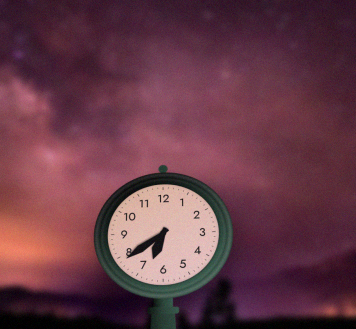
6,39
